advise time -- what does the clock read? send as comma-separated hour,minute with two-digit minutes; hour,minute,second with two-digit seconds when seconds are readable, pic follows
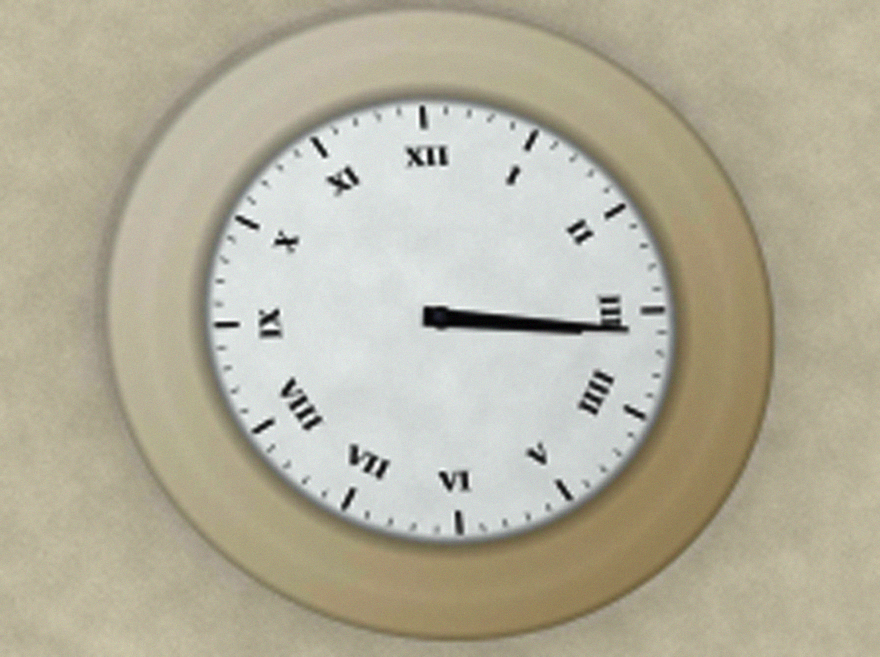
3,16
